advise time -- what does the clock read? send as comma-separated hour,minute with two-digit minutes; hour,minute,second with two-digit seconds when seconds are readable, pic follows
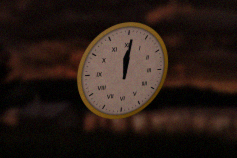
12,01
